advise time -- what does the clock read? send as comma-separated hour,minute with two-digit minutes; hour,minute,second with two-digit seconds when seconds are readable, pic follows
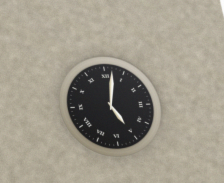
5,02
